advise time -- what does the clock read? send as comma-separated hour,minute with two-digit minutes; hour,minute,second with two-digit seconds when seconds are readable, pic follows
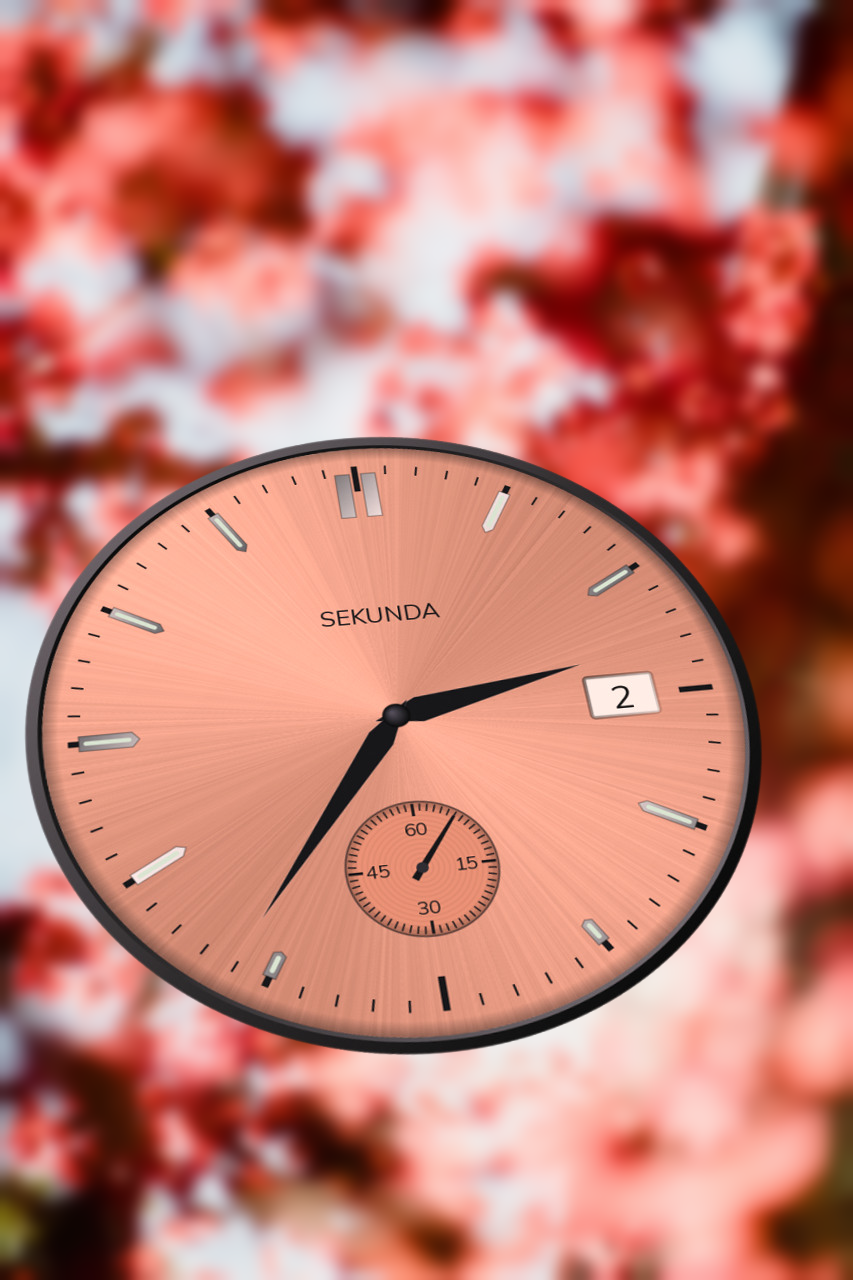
2,36,06
